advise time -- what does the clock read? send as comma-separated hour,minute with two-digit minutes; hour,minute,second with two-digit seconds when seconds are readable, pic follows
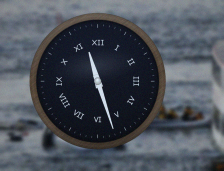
11,27
